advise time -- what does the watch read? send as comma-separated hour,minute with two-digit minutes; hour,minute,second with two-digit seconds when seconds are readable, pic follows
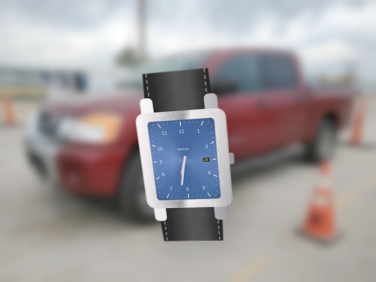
6,32
